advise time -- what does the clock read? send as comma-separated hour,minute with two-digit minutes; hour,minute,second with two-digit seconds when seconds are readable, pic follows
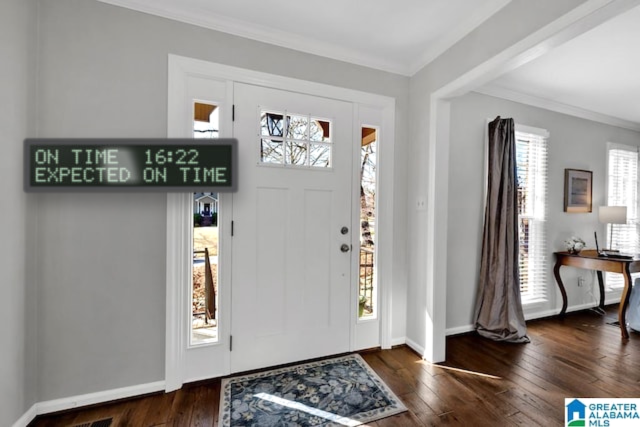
16,22
